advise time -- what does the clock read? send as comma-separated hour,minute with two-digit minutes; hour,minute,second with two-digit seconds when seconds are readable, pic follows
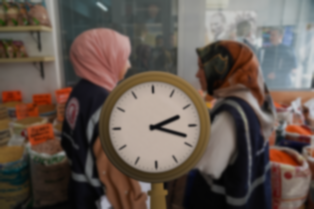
2,18
